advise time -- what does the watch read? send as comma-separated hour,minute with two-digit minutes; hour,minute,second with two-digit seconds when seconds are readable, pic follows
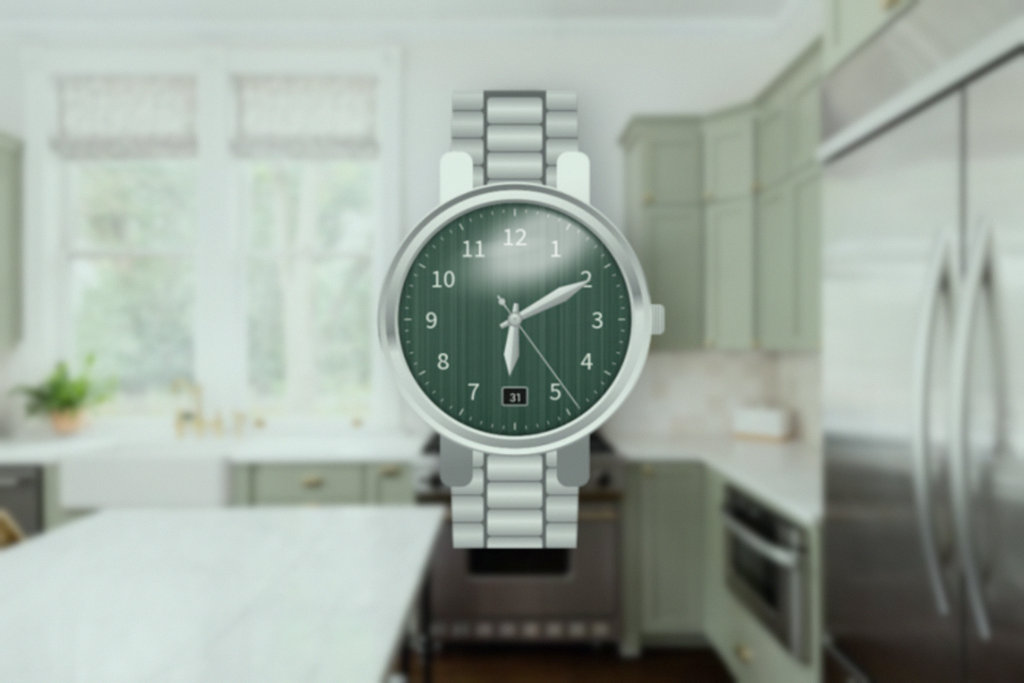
6,10,24
